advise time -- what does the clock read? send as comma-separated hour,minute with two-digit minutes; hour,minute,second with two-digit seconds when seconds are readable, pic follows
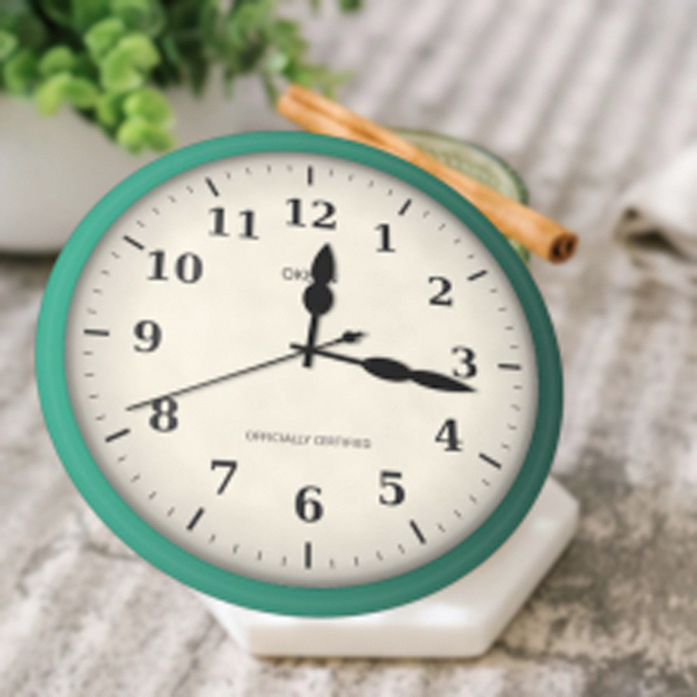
12,16,41
